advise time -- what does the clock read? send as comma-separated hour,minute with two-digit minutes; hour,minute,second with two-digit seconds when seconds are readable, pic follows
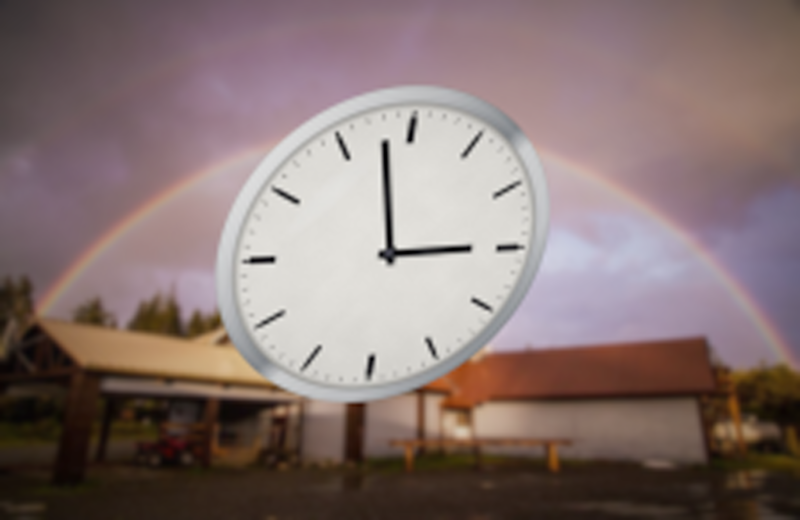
2,58
